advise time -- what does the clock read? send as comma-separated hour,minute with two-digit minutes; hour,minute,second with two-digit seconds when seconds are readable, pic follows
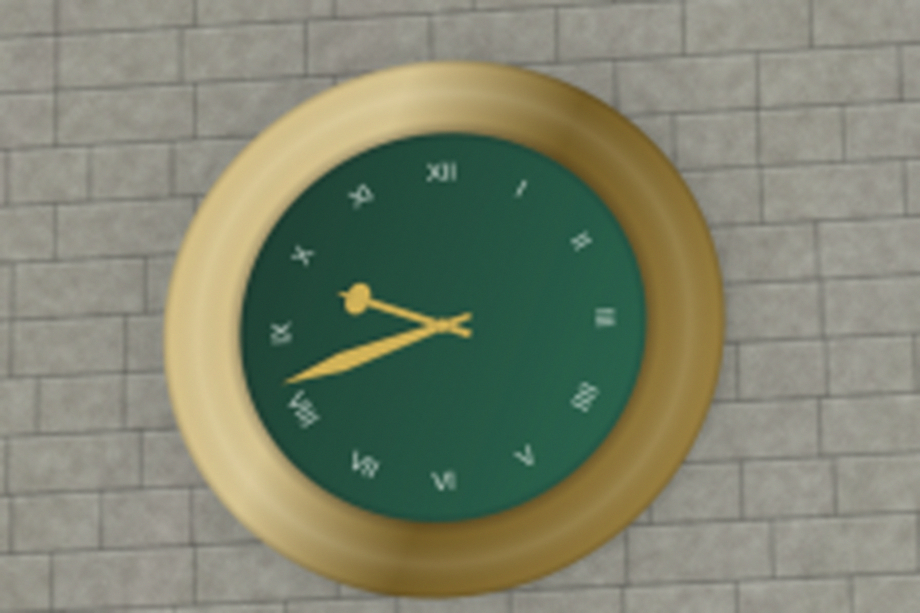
9,42
